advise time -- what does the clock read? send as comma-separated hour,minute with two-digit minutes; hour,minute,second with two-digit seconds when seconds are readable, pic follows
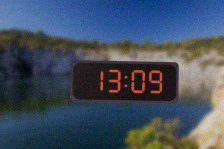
13,09
